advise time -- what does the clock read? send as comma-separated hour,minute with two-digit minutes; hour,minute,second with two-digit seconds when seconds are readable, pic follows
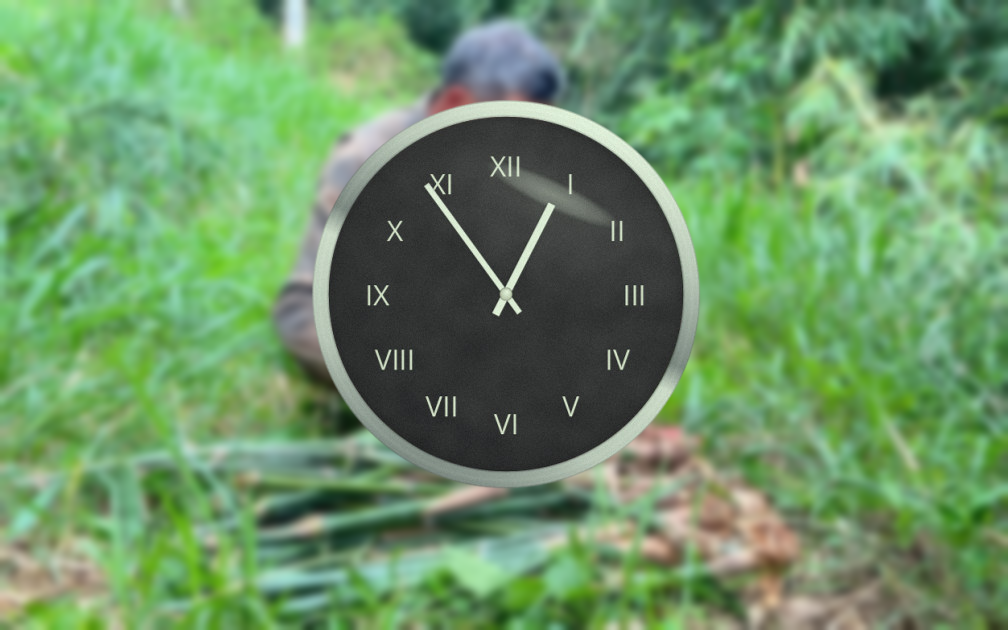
12,54
